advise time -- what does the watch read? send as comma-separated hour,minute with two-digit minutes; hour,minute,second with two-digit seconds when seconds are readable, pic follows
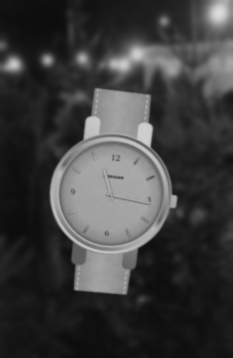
11,16
